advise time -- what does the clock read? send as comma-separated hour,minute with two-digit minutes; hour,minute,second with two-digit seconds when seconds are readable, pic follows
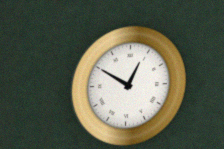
12,50
